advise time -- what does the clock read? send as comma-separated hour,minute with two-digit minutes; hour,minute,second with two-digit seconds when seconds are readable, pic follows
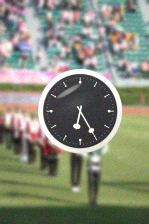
6,25
